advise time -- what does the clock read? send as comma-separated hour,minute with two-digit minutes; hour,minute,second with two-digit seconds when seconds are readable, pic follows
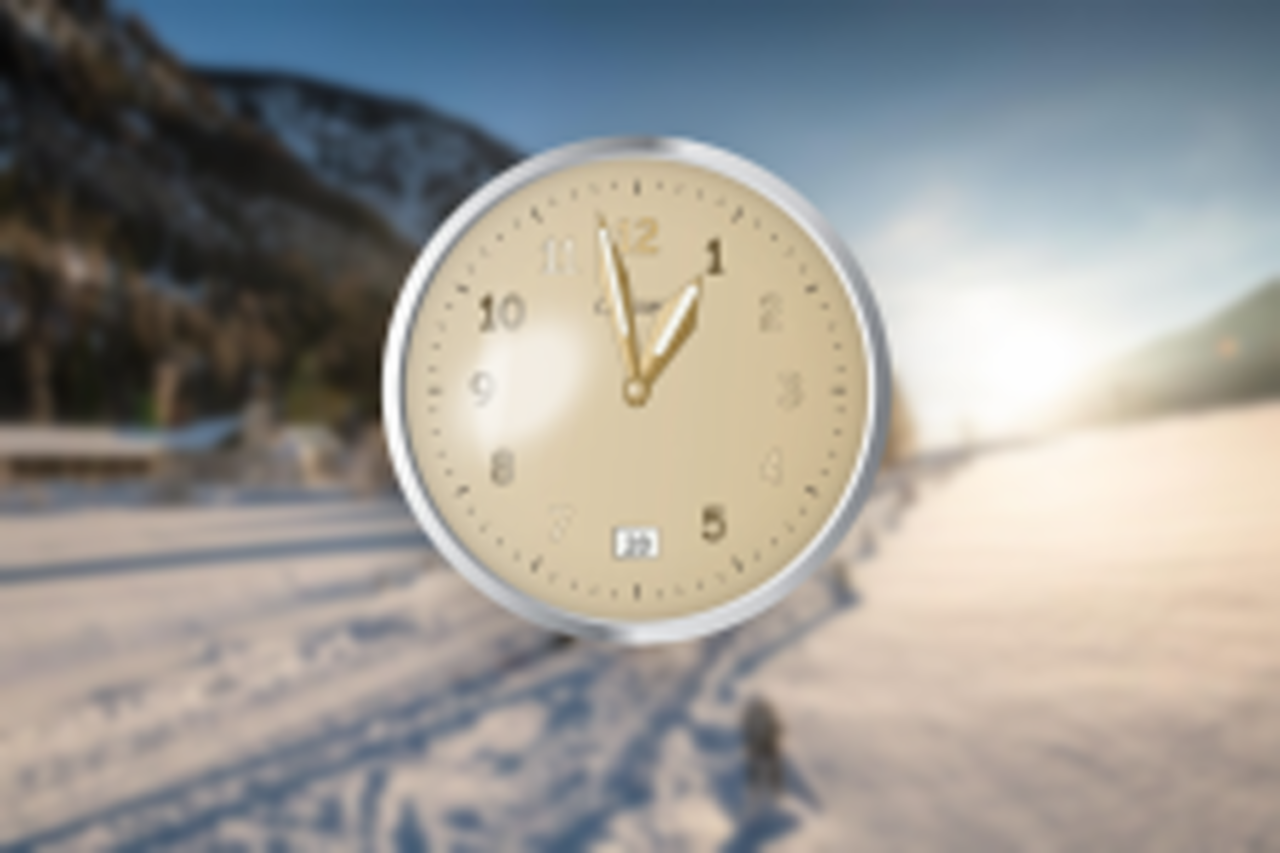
12,58
